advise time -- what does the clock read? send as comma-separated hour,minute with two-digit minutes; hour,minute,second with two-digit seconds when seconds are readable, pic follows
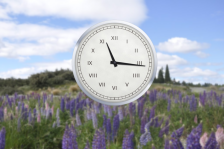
11,16
